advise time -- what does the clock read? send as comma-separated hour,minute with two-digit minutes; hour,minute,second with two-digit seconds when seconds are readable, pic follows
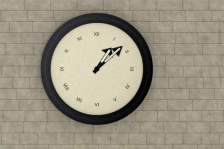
1,08
